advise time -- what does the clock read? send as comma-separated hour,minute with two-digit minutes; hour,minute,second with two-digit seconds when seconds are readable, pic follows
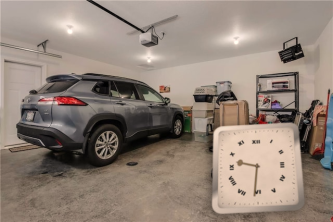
9,31
